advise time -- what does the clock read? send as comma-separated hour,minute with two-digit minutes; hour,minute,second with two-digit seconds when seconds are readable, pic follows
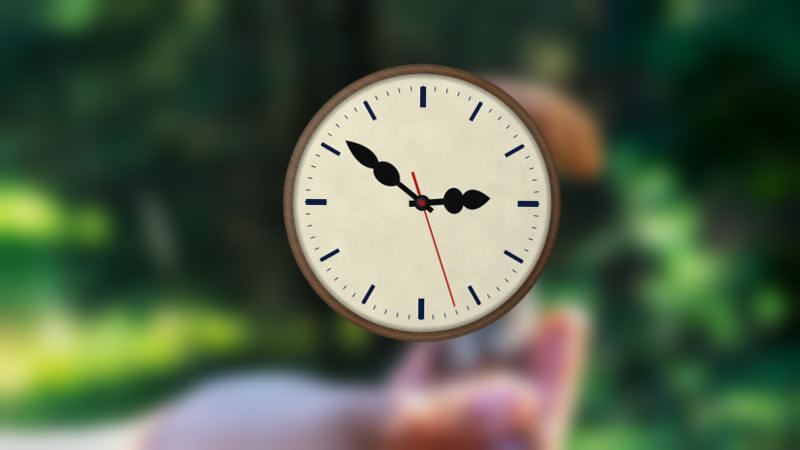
2,51,27
